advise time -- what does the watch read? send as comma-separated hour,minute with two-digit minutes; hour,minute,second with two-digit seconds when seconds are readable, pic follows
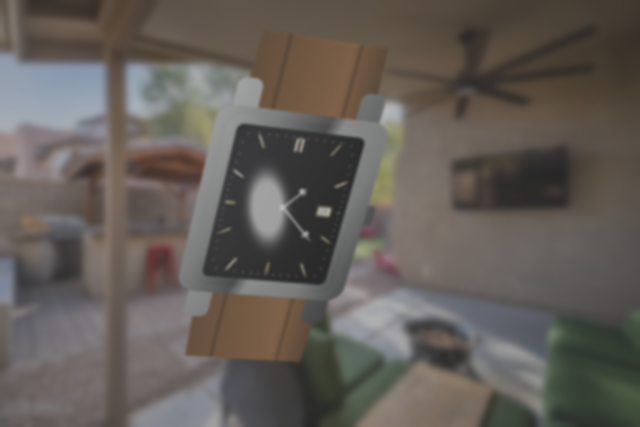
1,22
